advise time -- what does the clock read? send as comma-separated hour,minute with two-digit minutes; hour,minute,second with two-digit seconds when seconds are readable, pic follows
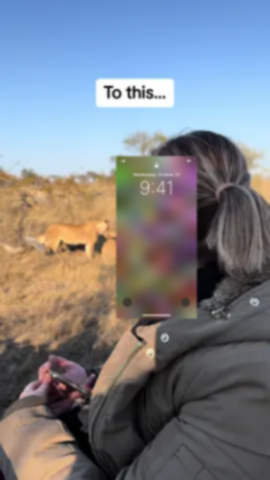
9,41
